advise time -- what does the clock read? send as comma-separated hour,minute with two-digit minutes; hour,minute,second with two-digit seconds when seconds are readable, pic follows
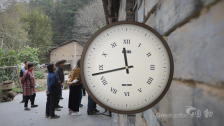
11,43
